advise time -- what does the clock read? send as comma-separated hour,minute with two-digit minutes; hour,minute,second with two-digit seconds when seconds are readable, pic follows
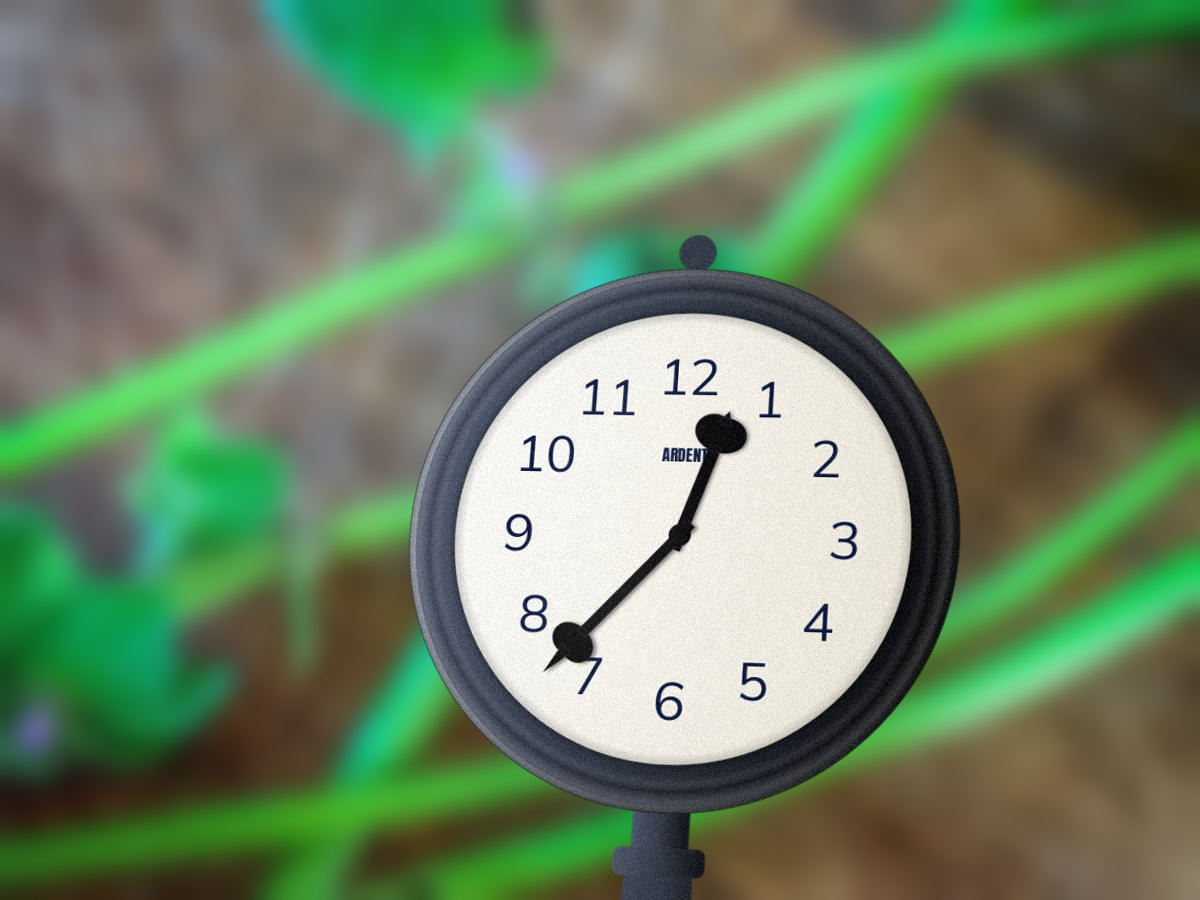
12,37
